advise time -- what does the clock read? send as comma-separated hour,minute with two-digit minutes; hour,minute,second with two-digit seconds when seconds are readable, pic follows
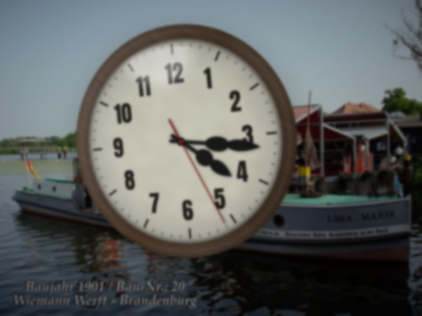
4,16,26
